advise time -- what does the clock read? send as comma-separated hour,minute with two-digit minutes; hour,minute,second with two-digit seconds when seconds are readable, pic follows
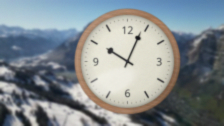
10,04
